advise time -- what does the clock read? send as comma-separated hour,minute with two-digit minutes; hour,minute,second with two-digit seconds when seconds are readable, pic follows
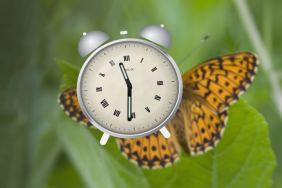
11,31
